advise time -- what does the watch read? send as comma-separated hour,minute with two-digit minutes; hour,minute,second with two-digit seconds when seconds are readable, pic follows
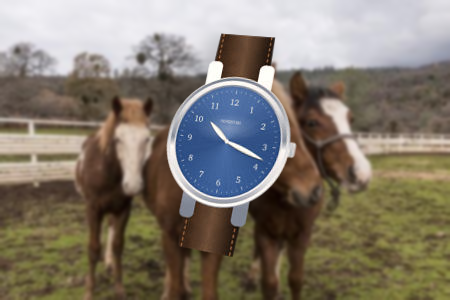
10,18
